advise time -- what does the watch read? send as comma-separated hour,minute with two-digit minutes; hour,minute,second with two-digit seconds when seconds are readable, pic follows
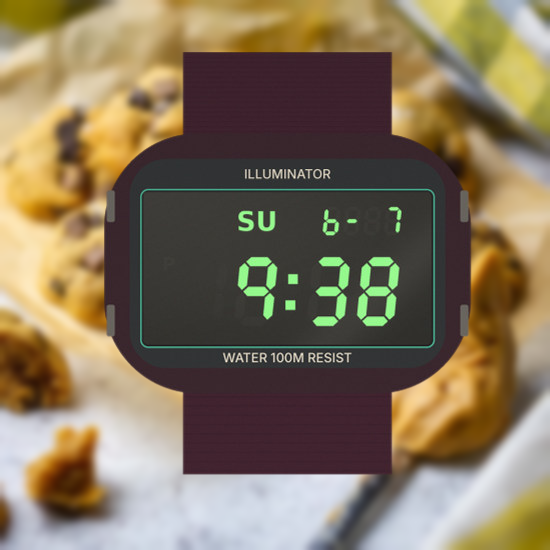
9,38
